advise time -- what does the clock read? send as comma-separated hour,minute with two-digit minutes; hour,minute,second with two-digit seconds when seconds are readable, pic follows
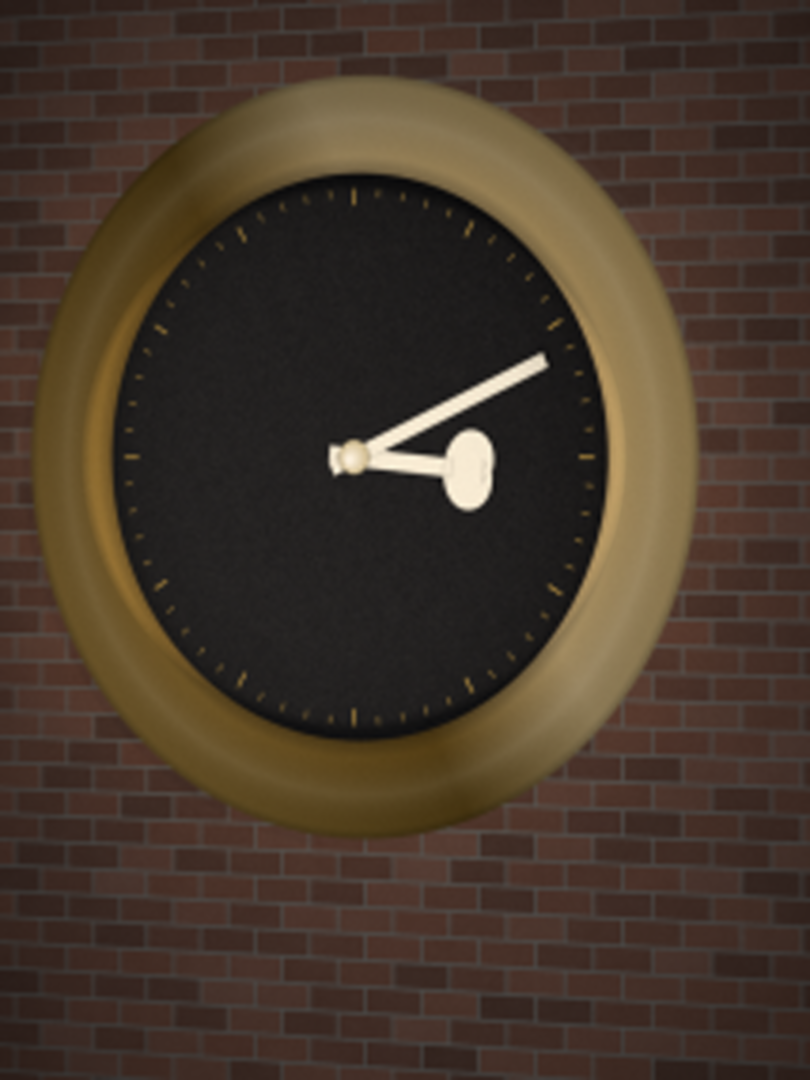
3,11
